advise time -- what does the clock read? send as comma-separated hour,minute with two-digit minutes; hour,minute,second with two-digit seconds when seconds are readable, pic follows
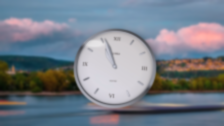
10,56
